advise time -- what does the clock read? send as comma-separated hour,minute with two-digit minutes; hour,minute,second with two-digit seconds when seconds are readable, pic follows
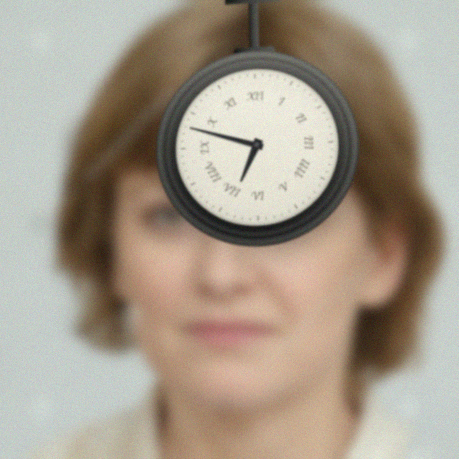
6,48
